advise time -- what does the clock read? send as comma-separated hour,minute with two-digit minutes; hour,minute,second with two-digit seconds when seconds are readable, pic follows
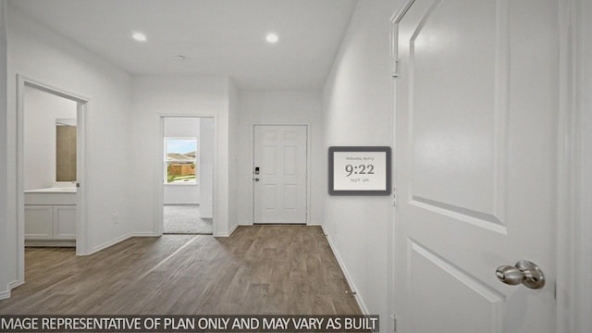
9,22
